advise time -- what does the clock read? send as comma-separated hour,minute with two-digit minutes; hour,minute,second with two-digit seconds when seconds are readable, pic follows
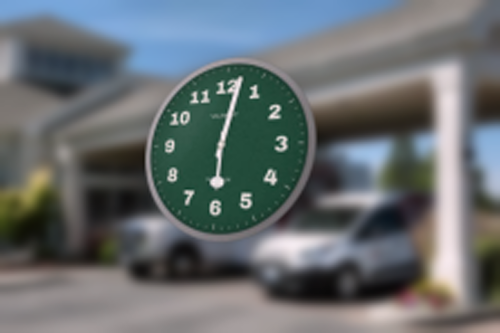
6,02
